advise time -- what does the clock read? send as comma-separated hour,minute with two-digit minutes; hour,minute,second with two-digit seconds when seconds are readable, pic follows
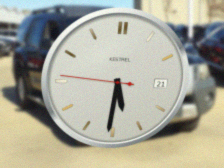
5,30,46
